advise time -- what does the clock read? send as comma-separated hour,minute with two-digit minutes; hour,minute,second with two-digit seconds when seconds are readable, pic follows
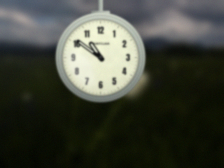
10,51
